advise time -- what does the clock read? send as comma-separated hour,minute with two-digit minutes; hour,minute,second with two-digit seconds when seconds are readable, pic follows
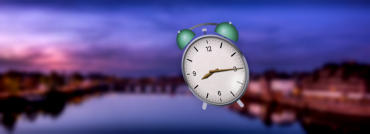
8,15
